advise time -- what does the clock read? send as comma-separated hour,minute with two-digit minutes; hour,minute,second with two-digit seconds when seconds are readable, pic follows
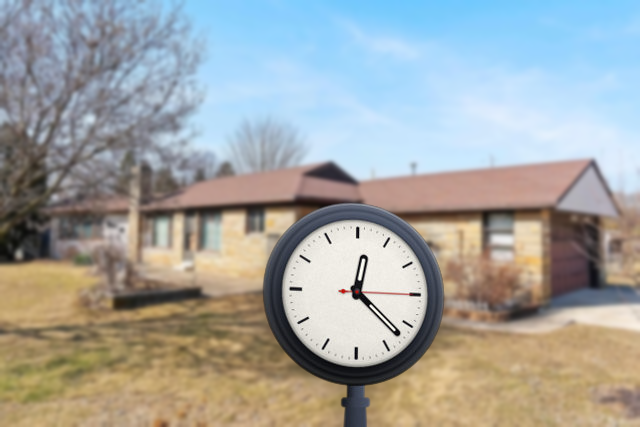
12,22,15
